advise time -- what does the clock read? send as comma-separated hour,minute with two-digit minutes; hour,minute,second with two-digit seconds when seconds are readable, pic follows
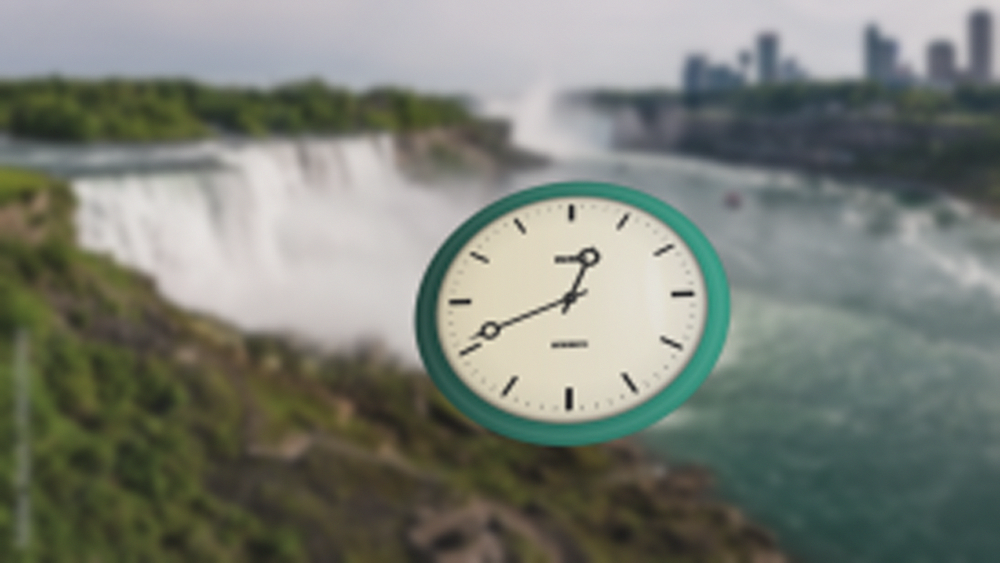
12,41
